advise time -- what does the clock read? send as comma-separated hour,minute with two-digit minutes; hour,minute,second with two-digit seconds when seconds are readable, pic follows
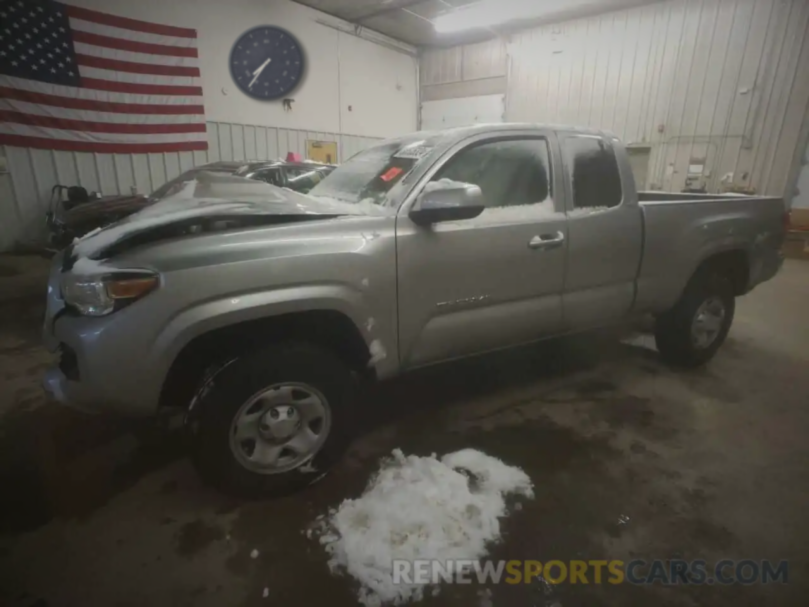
7,36
